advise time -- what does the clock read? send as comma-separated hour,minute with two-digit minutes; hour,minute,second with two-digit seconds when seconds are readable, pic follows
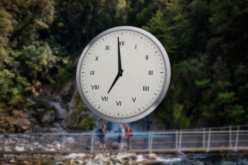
6,59
